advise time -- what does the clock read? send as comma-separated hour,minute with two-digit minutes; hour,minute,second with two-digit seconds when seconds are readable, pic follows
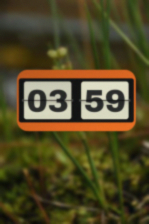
3,59
